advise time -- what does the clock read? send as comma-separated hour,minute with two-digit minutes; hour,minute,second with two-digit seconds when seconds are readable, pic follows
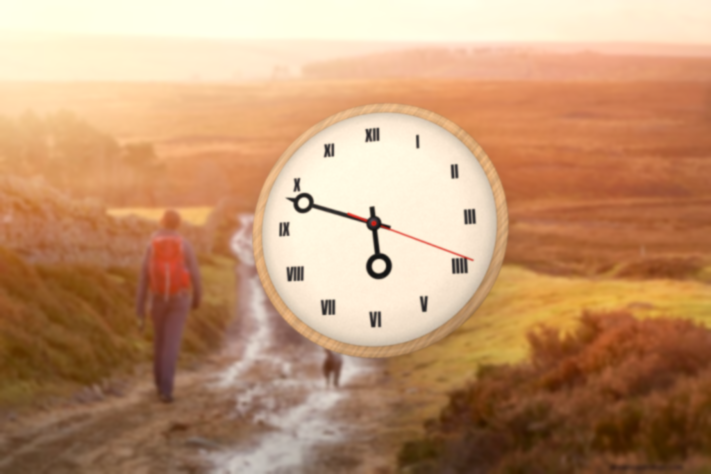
5,48,19
